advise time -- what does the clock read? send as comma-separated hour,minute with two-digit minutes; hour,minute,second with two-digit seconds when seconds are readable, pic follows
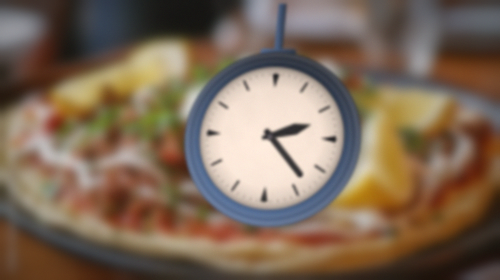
2,23
